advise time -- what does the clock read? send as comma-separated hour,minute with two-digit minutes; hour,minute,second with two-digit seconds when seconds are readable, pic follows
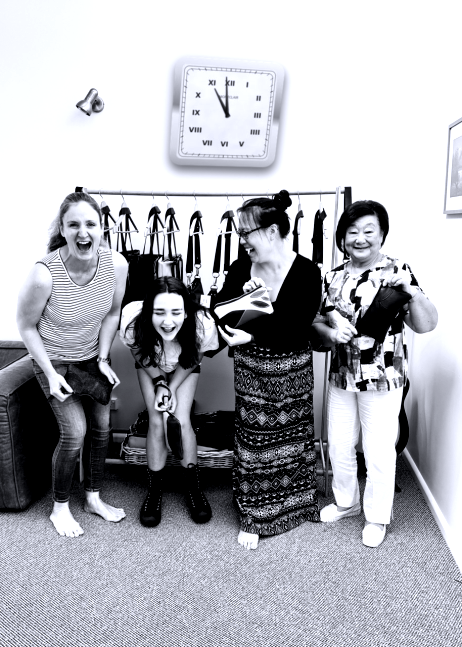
10,59
